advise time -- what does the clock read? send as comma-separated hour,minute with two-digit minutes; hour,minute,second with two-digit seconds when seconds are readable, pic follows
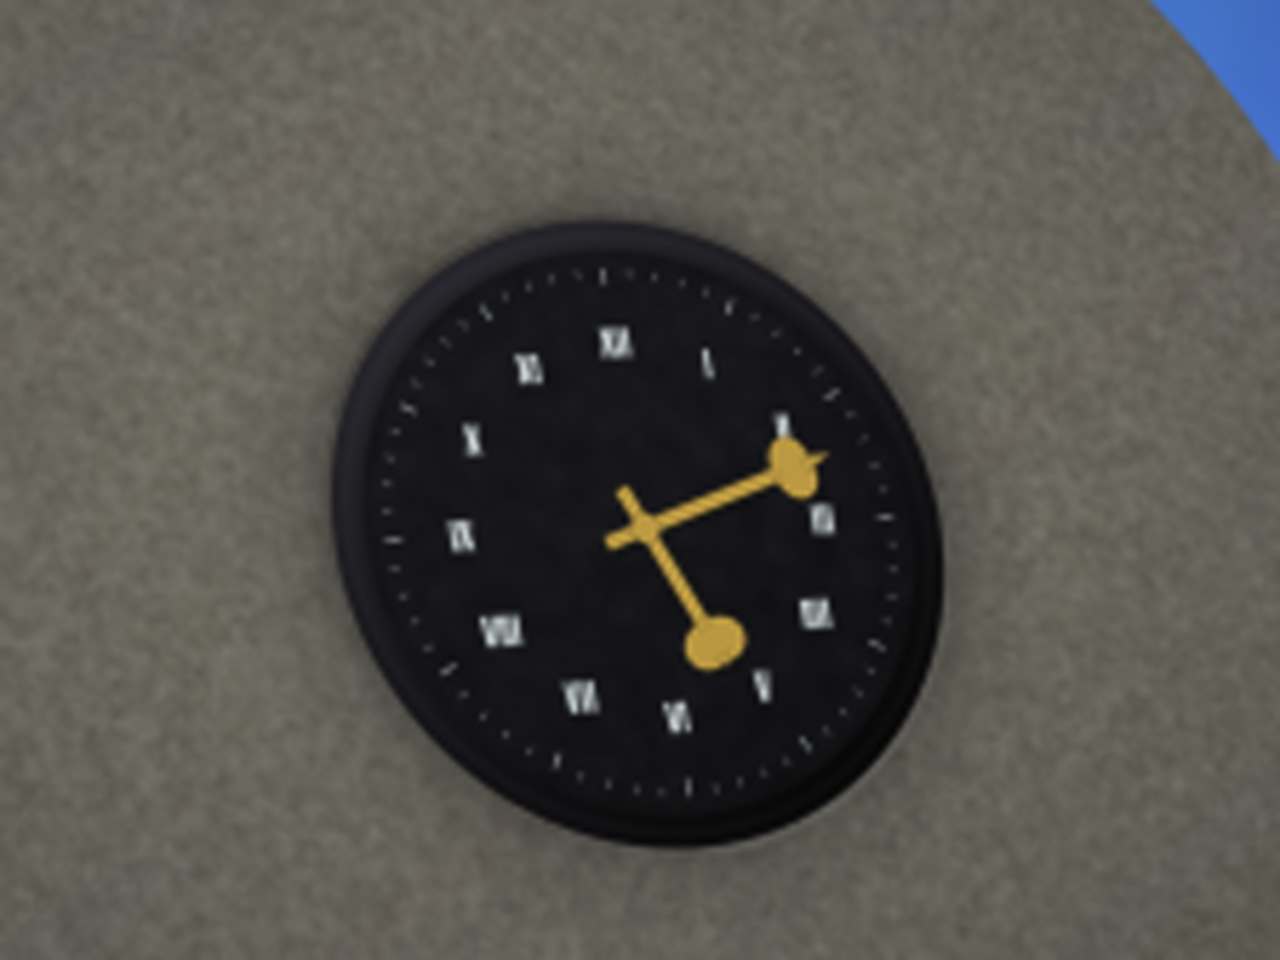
5,12
